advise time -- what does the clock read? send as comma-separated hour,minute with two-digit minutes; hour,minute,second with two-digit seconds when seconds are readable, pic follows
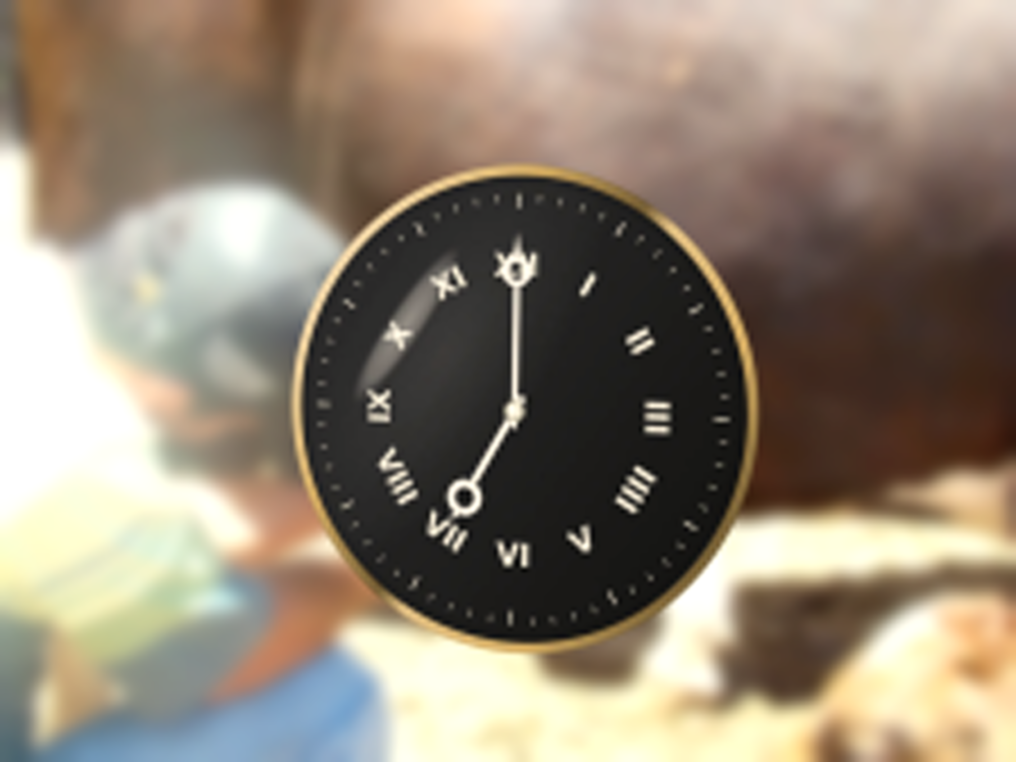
7,00
